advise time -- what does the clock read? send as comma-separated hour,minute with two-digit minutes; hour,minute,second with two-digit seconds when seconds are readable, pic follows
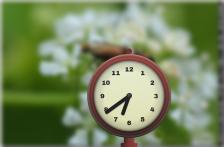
6,39
